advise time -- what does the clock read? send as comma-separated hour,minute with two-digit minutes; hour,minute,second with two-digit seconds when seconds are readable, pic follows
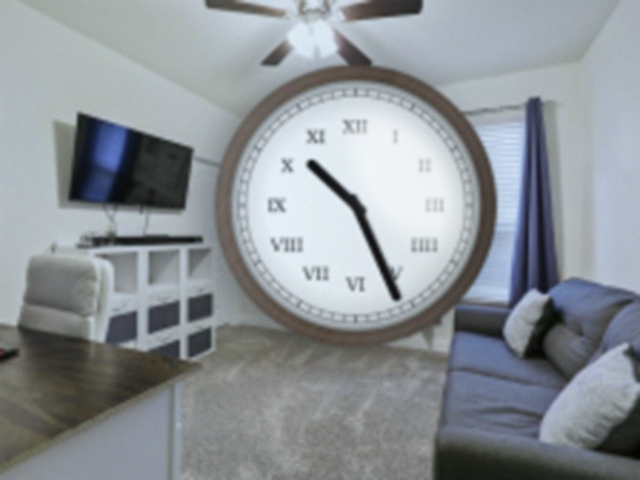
10,26
